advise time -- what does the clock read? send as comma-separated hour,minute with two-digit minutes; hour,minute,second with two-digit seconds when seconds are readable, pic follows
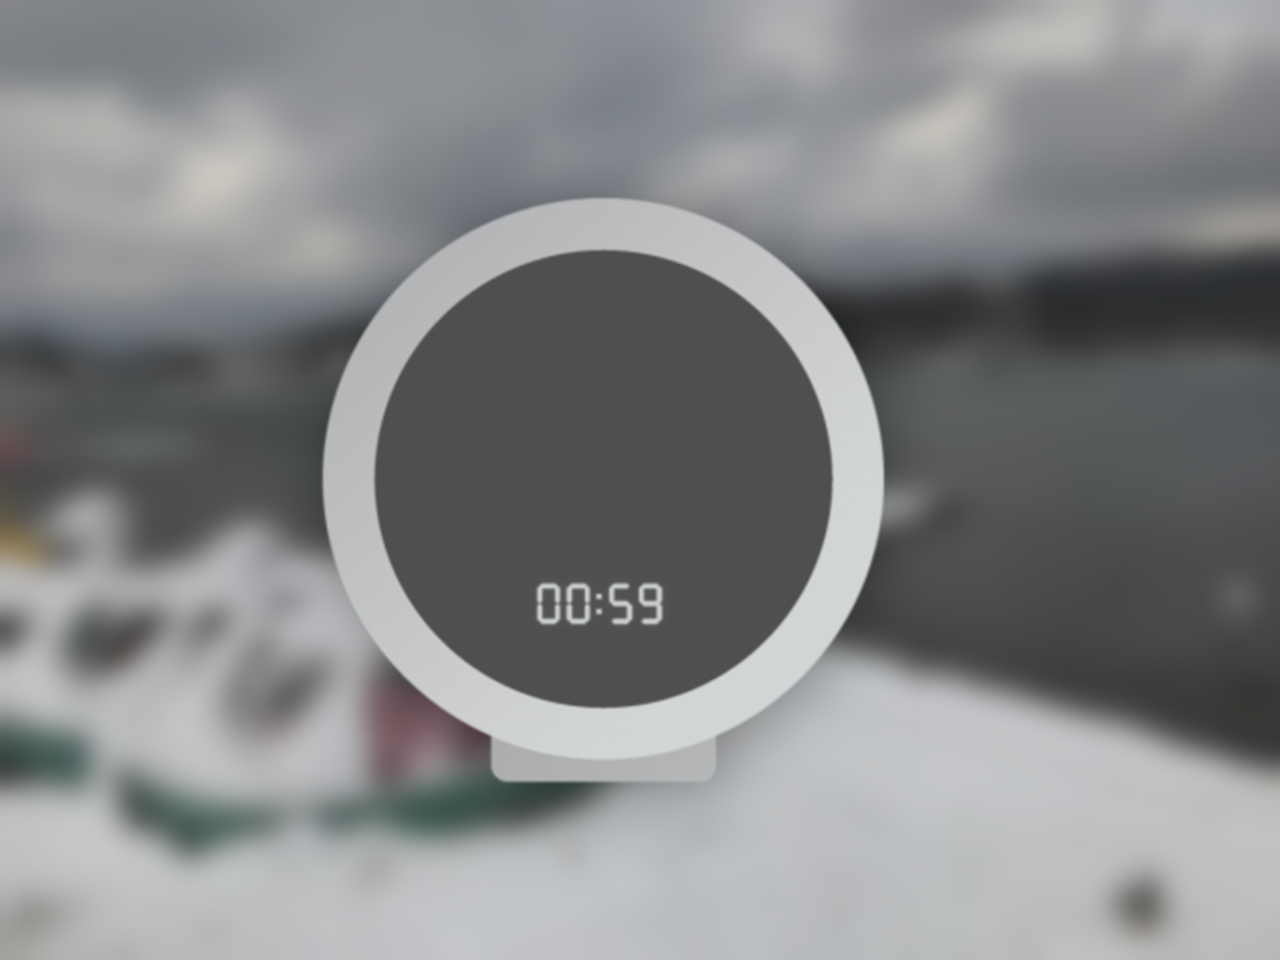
0,59
